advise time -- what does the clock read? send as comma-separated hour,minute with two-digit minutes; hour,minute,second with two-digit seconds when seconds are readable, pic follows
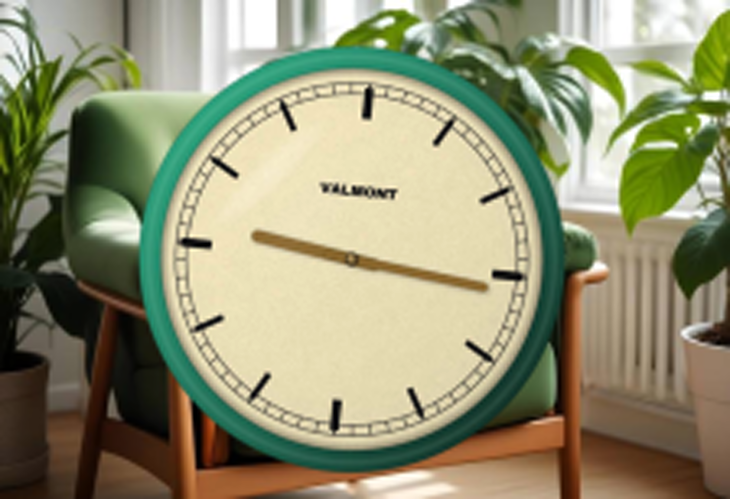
9,16
